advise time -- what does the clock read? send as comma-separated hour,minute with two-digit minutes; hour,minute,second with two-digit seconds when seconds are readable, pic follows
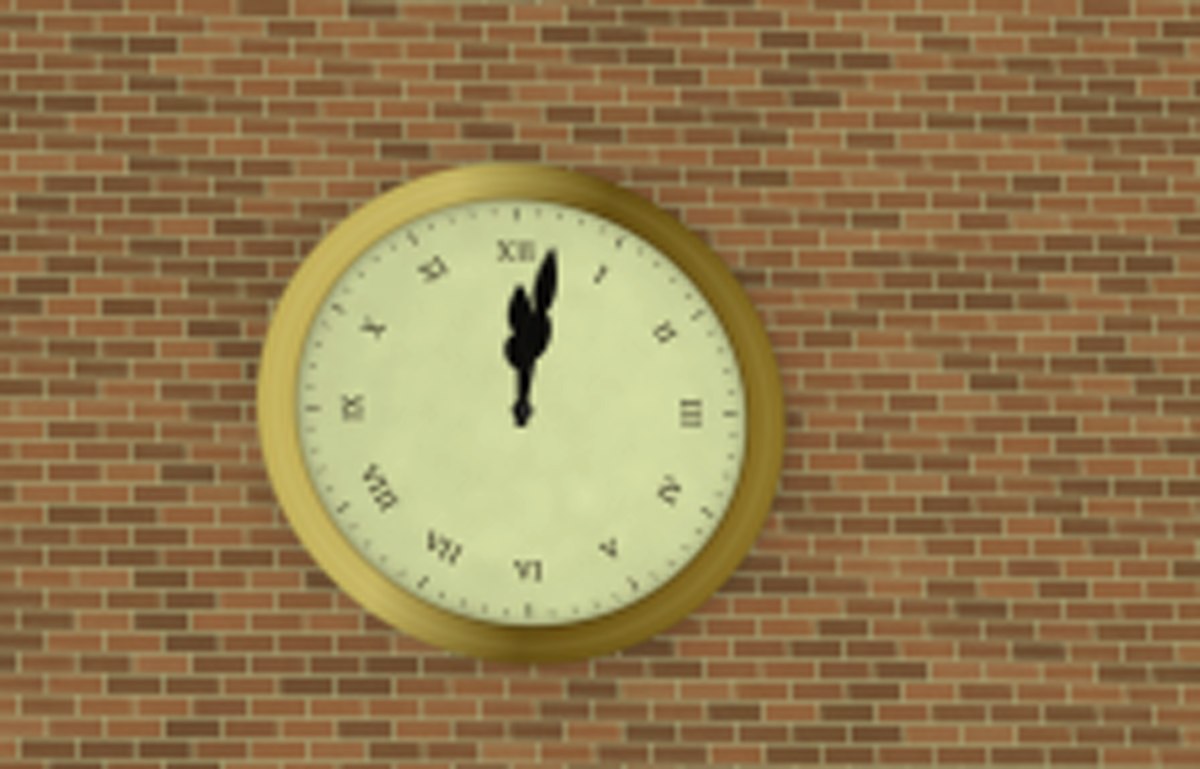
12,02
